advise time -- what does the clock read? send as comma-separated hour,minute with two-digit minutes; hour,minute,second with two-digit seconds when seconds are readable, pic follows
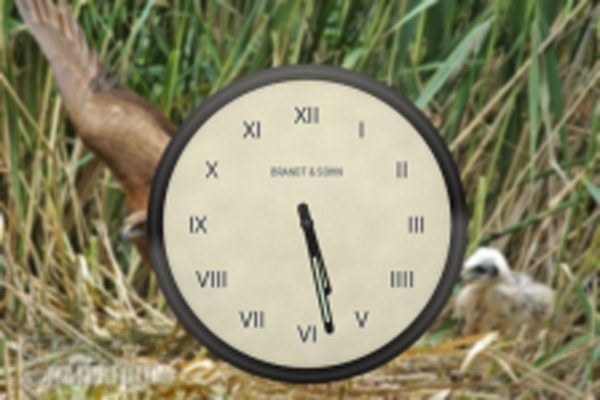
5,28
